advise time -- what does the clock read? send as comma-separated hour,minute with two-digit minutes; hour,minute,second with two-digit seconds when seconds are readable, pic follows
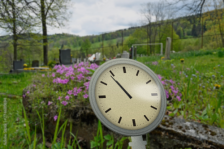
10,54
